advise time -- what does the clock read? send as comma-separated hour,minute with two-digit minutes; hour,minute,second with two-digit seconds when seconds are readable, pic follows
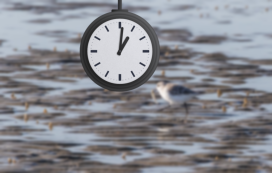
1,01
